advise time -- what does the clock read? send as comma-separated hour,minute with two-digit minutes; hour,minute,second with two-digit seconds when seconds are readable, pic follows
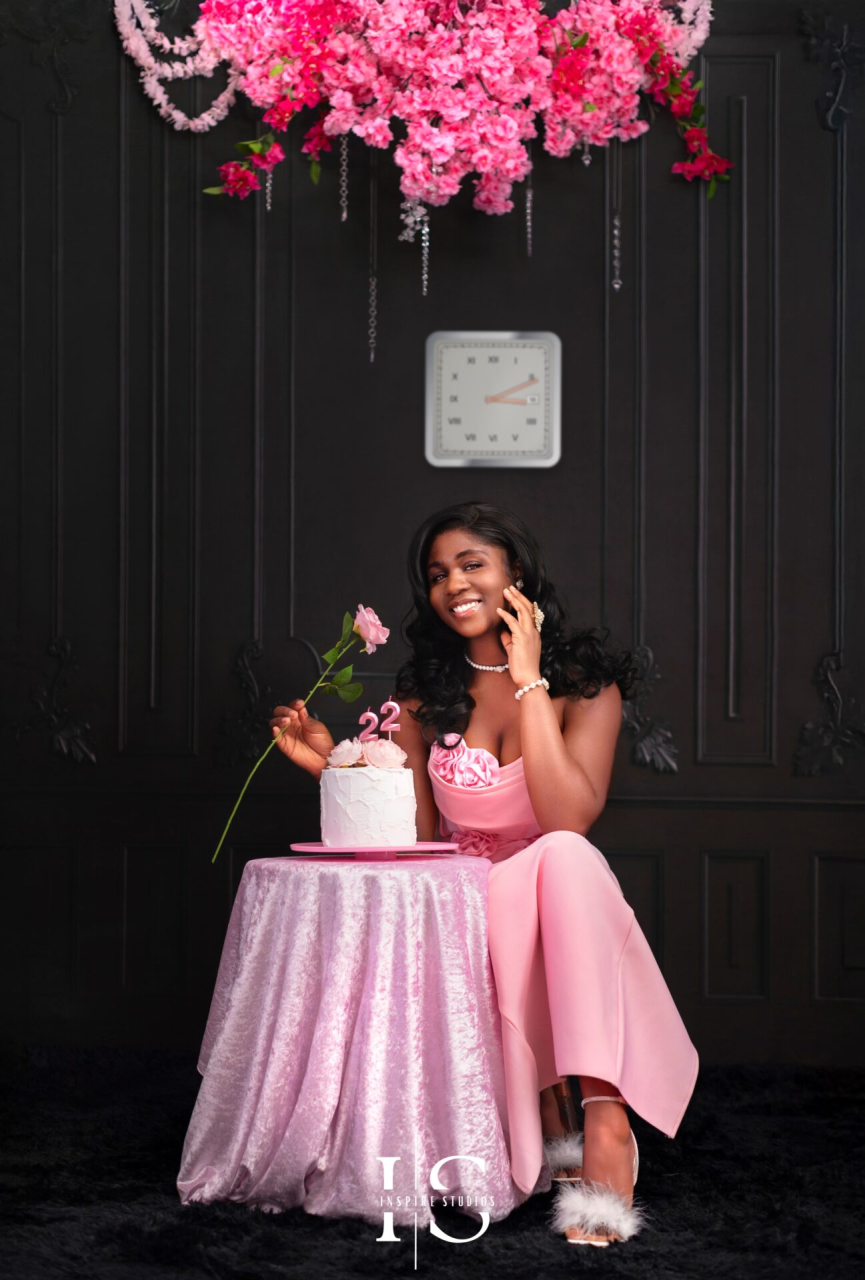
3,11
